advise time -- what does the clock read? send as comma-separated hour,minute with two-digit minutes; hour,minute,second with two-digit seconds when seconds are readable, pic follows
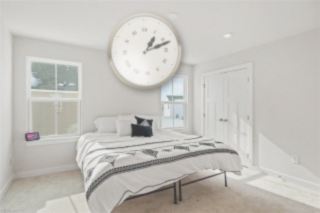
1,12
